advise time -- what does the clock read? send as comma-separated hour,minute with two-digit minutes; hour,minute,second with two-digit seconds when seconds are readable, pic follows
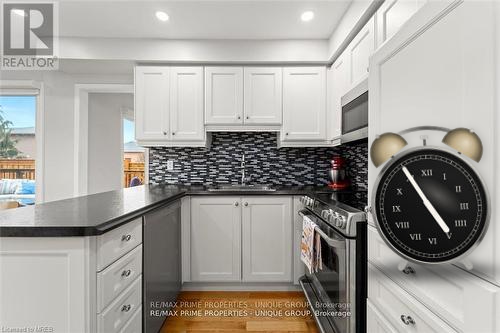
4,55
